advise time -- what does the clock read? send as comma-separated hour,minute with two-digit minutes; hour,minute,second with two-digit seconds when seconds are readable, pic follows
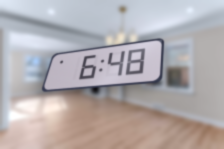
6,48
